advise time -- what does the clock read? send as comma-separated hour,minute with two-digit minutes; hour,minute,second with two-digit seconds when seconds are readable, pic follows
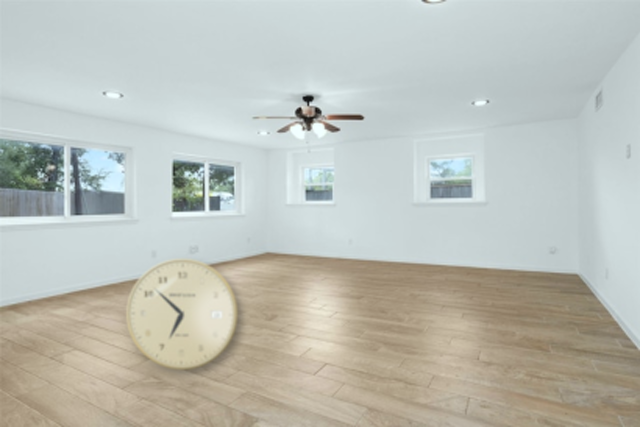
6,52
